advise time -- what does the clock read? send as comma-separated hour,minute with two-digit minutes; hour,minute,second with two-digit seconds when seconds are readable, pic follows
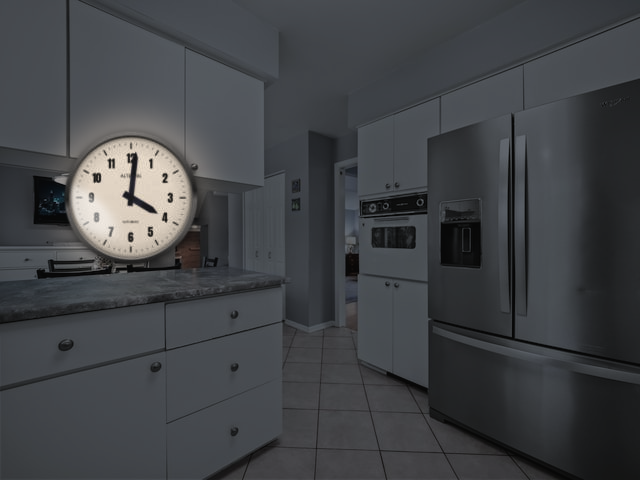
4,01
